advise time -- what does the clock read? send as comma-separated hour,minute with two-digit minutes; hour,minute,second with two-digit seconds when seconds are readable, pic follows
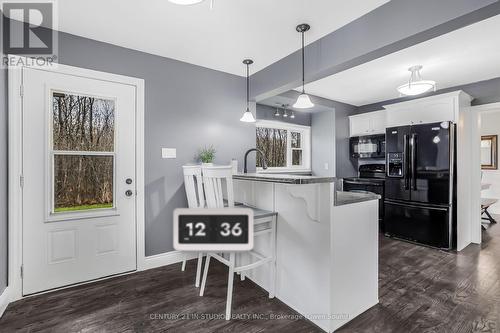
12,36
